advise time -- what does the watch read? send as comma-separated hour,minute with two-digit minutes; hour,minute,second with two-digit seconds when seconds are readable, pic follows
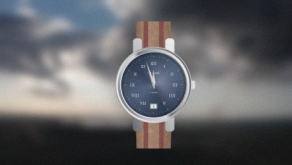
11,57
